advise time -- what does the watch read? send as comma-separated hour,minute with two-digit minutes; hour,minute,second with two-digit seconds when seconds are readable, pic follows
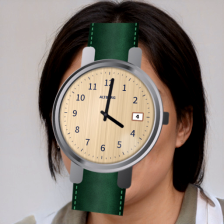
4,01
